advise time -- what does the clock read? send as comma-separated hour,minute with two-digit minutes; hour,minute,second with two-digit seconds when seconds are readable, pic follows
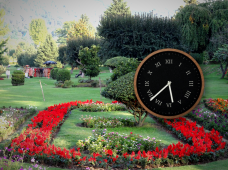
5,38
